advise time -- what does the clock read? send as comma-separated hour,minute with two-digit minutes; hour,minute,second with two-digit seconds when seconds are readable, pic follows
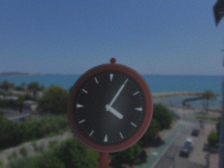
4,05
